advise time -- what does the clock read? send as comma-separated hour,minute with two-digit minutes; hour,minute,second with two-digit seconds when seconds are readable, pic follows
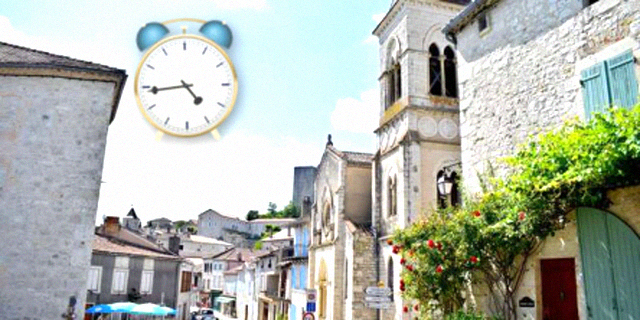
4,44
